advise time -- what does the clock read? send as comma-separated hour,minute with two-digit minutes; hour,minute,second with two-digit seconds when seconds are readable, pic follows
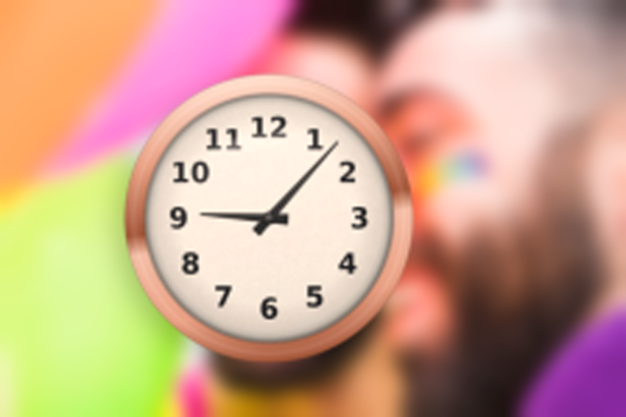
9,07
